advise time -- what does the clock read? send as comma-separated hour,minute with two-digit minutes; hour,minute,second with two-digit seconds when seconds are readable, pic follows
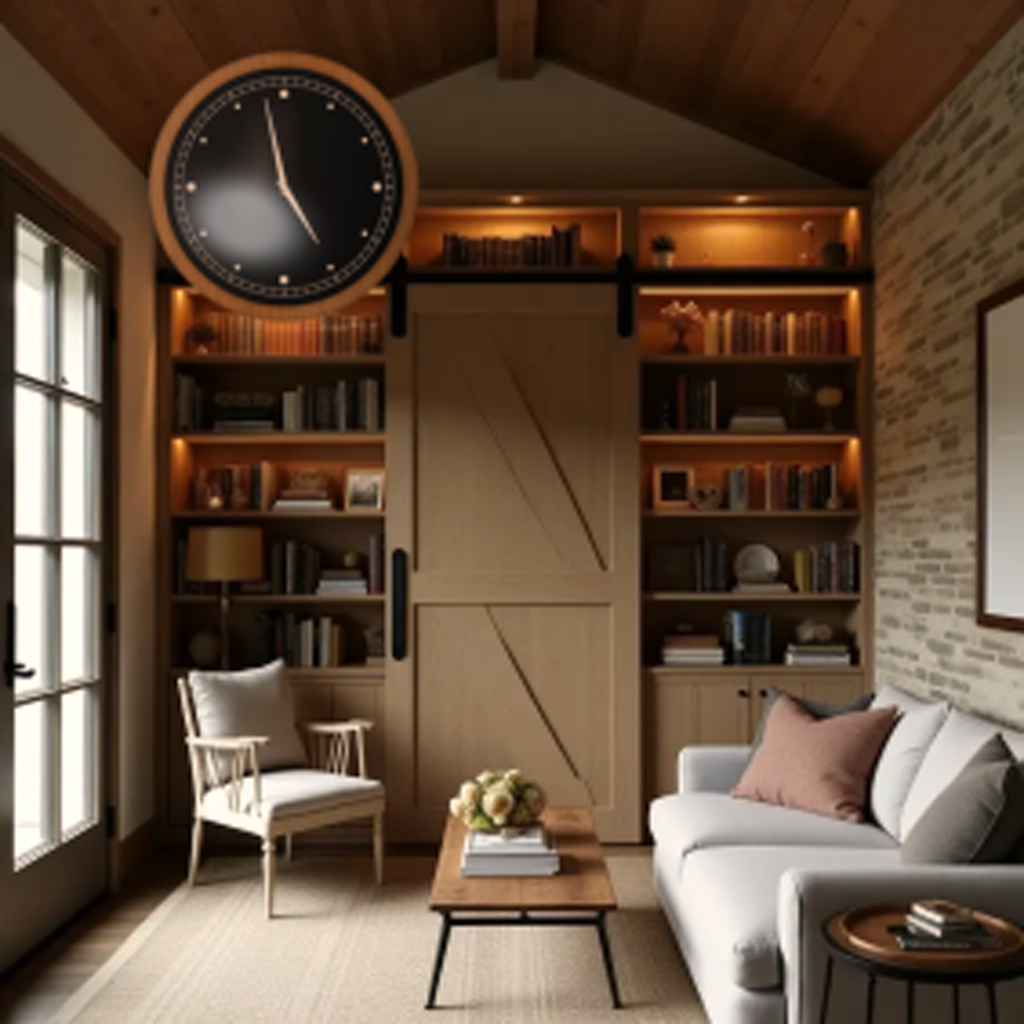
4,58
